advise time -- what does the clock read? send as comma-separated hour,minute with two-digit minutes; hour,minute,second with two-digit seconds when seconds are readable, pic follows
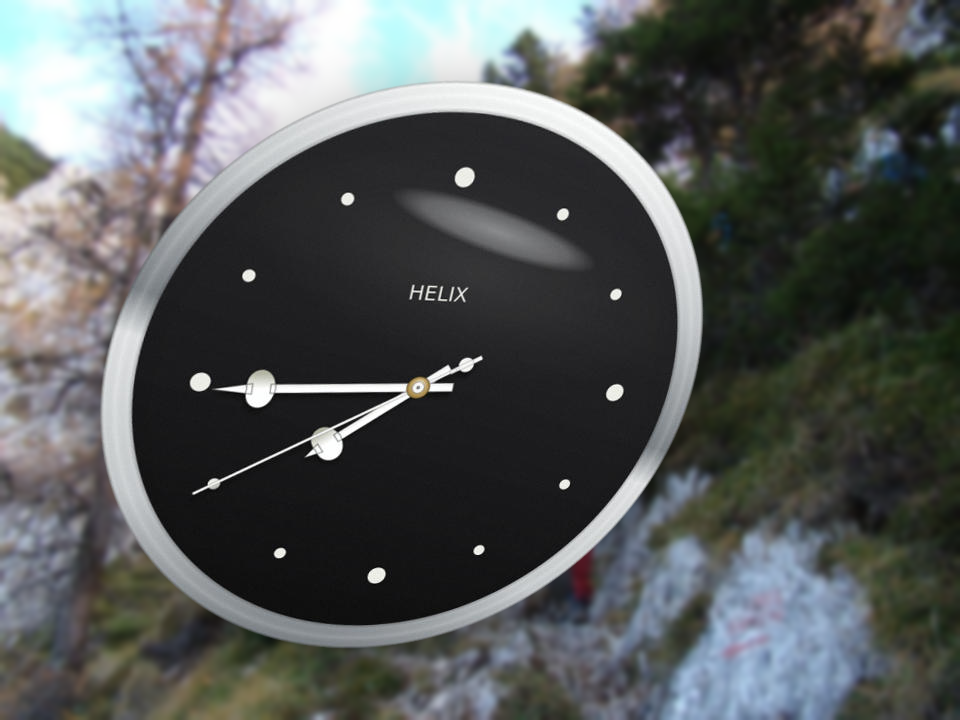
7,44,40
